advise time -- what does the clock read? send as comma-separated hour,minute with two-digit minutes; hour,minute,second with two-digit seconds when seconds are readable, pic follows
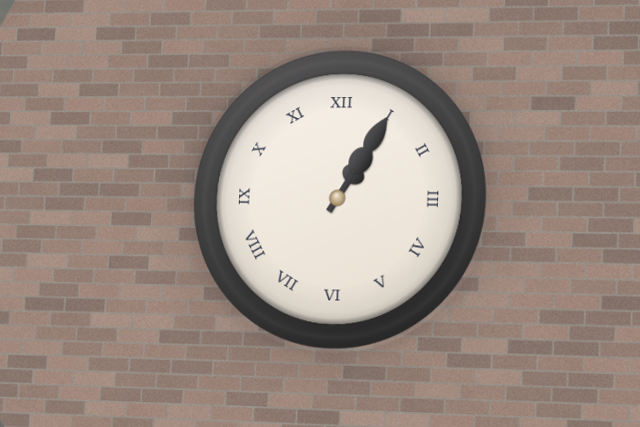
1,05
